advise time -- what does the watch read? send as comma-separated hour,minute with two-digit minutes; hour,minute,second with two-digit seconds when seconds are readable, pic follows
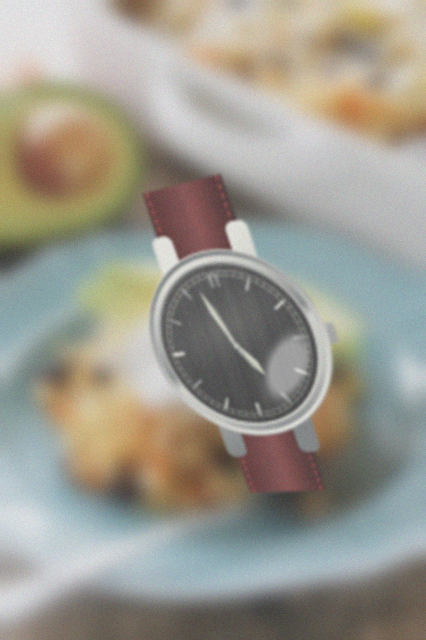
4,57
